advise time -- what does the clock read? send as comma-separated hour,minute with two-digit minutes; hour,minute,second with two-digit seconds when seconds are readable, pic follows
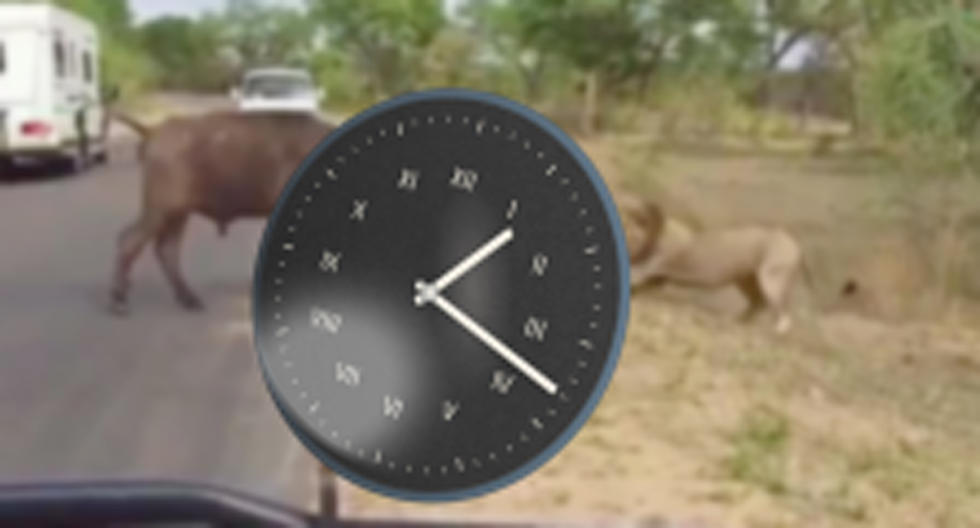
1,18
